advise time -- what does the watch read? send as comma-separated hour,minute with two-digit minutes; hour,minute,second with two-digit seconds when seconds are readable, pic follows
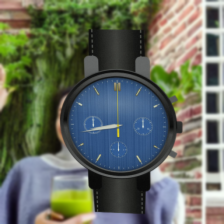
8,43
